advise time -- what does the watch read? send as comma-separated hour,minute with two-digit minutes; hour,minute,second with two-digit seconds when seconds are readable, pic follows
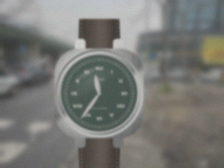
11,36
